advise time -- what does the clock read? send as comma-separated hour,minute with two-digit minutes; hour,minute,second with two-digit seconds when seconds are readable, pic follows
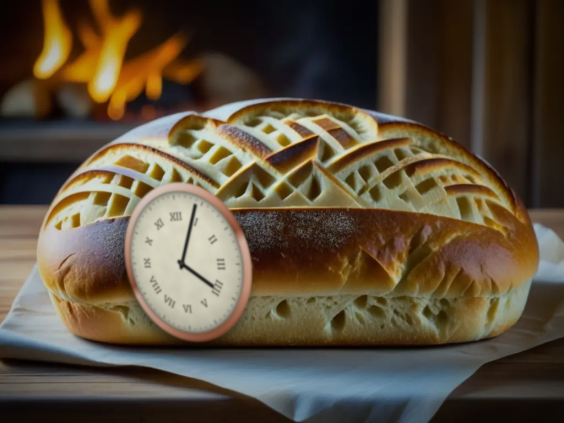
4,04
